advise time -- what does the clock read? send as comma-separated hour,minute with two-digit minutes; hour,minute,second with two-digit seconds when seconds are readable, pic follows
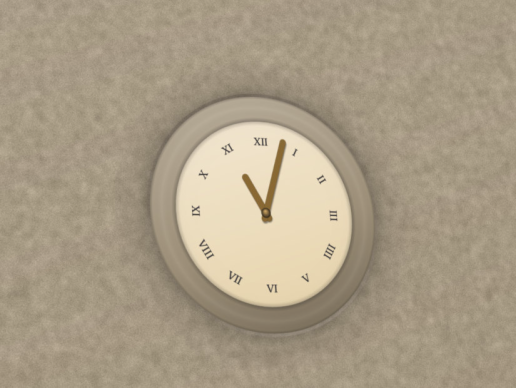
11,03
